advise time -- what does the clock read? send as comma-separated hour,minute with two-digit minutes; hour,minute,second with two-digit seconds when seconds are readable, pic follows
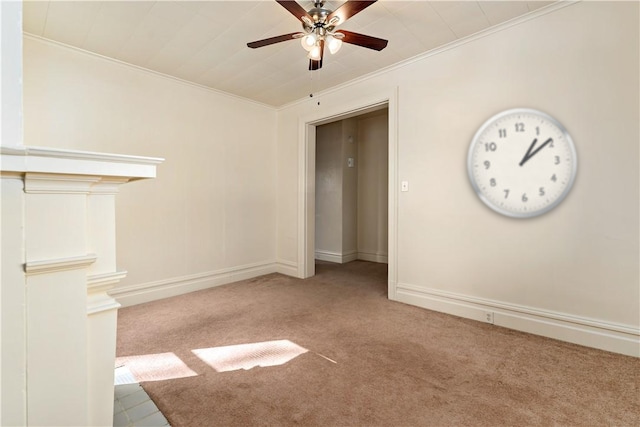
1,09
